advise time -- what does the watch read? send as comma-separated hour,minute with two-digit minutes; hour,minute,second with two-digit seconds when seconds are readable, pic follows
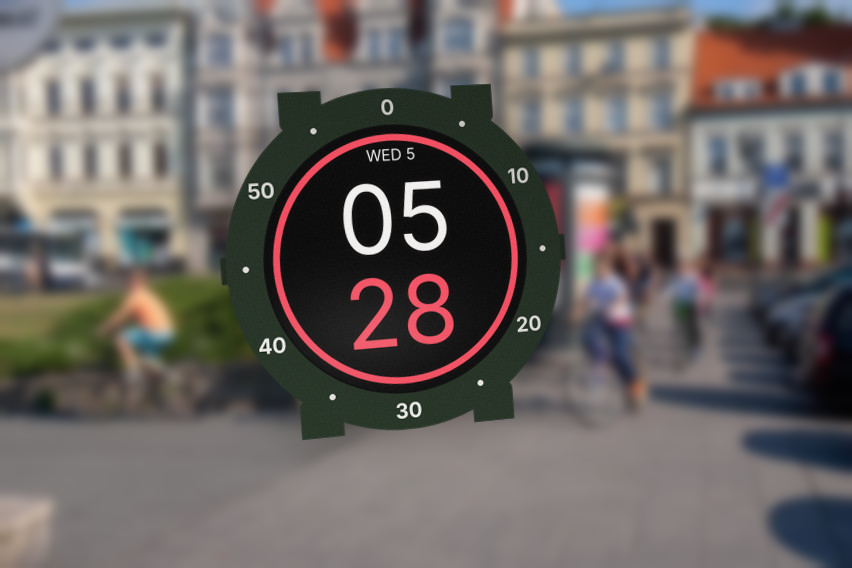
5,28
